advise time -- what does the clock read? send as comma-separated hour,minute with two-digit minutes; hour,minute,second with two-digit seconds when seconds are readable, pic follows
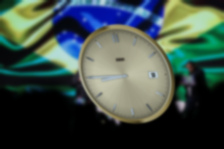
8,45
